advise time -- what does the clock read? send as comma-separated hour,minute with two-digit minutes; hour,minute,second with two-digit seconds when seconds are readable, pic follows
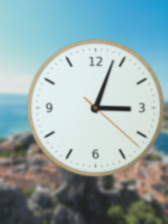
3,03,22
